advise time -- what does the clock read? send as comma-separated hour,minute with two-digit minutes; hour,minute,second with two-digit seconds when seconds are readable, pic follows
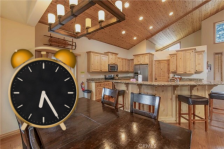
6,25
